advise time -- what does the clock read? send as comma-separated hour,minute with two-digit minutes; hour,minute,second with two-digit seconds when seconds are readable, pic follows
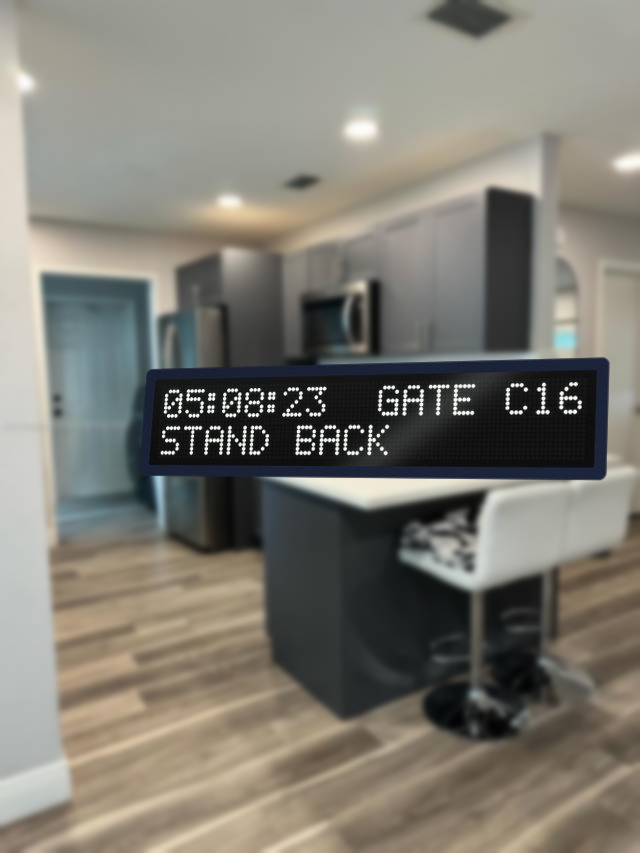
5,08,23
